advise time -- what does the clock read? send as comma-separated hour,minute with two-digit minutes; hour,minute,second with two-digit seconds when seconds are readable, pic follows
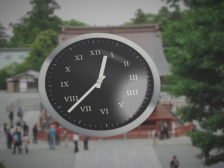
12,38
